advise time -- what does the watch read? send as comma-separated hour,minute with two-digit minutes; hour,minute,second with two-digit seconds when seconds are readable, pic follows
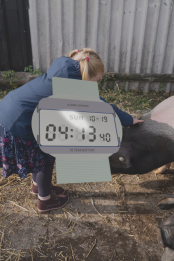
4,13,40
